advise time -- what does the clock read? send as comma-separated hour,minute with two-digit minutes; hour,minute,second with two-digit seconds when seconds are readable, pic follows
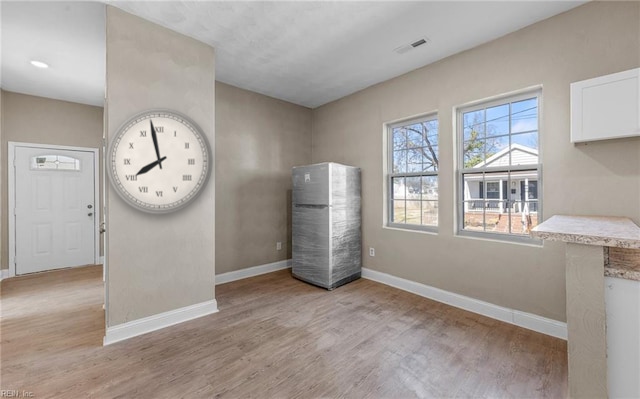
7,58
